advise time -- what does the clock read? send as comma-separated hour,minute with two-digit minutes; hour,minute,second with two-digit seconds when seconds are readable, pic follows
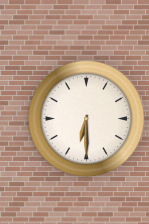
6,30
